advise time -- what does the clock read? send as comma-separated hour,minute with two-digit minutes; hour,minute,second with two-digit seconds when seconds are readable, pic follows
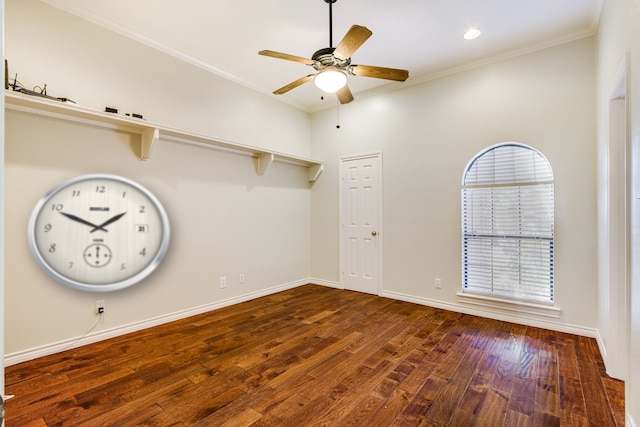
1,49
